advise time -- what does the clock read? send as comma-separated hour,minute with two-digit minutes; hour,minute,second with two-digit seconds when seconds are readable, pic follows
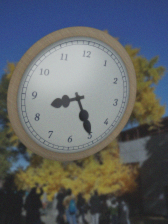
8,25
